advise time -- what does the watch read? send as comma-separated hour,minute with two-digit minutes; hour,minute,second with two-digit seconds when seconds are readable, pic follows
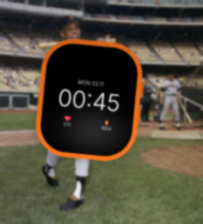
0,45
